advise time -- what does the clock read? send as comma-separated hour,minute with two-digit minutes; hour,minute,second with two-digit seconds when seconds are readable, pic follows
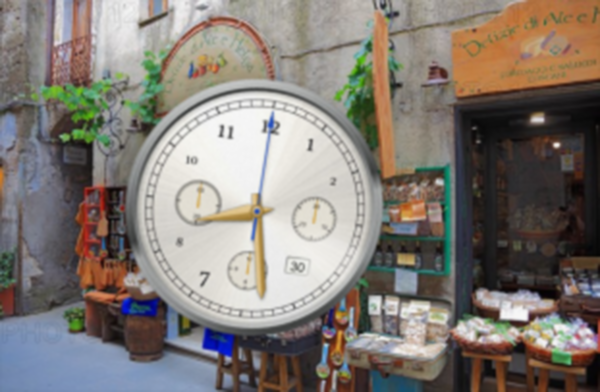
8,28
